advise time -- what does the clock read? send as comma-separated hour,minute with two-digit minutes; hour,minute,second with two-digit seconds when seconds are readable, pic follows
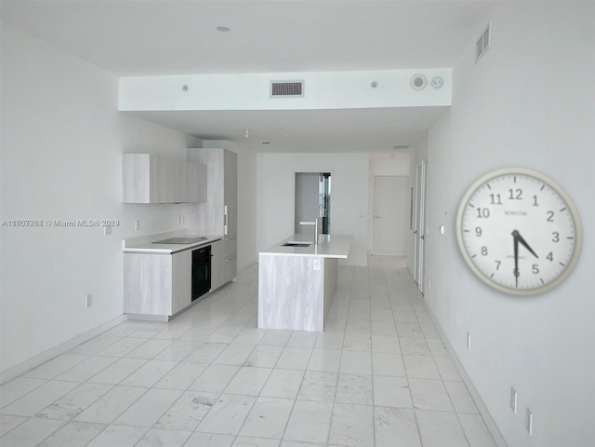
4,30
